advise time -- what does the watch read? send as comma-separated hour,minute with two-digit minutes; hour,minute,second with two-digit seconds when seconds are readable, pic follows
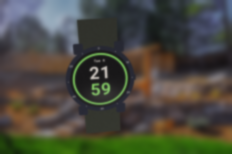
21,59
